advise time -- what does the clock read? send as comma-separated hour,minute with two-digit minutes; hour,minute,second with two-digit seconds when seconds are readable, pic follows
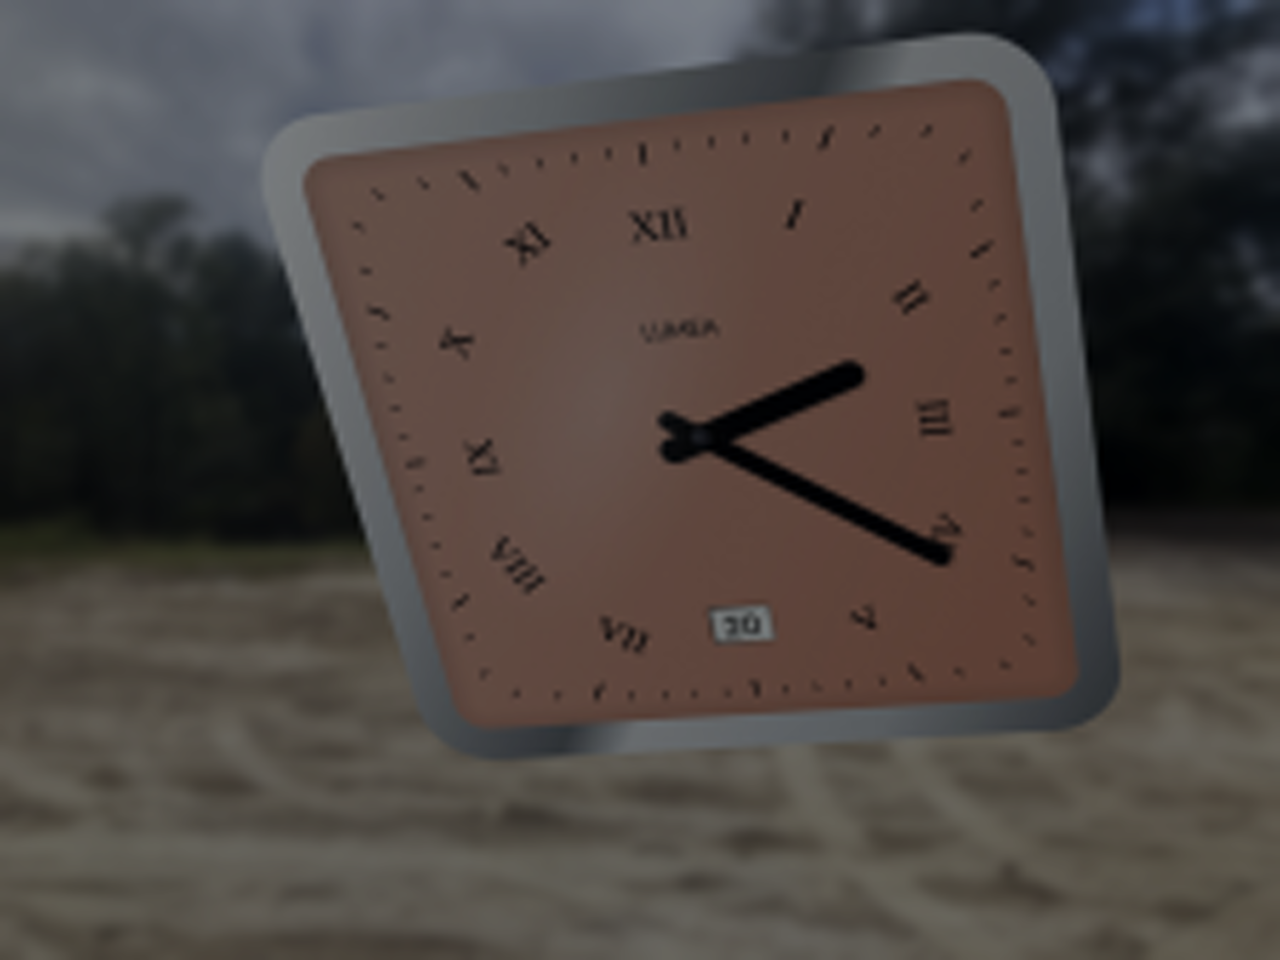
2,21
